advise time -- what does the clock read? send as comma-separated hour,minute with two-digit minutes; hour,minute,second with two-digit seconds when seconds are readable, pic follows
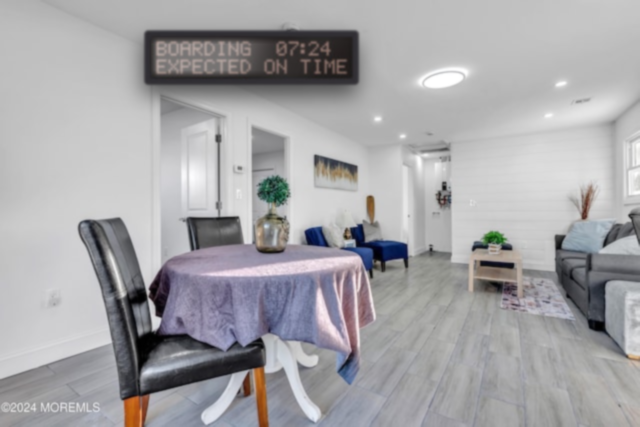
7,24
